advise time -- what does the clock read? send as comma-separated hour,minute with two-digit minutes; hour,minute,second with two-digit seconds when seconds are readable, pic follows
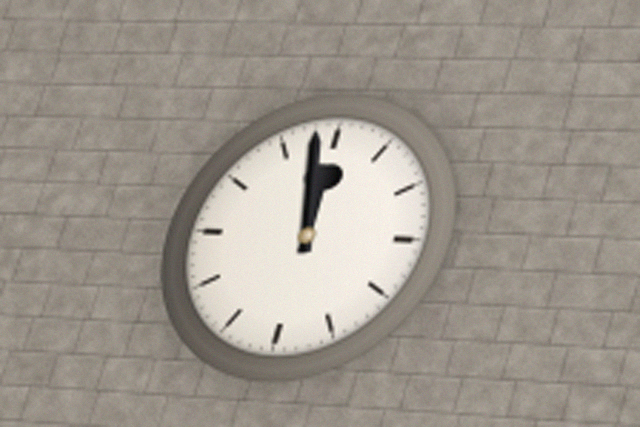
11,58
